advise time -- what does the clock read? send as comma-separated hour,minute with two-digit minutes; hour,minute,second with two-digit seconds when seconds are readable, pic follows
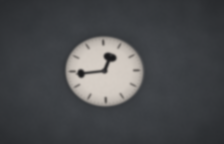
12,44
